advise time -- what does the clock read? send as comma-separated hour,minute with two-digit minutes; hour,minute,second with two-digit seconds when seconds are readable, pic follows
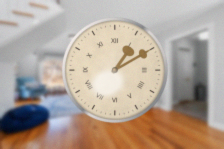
1,10
